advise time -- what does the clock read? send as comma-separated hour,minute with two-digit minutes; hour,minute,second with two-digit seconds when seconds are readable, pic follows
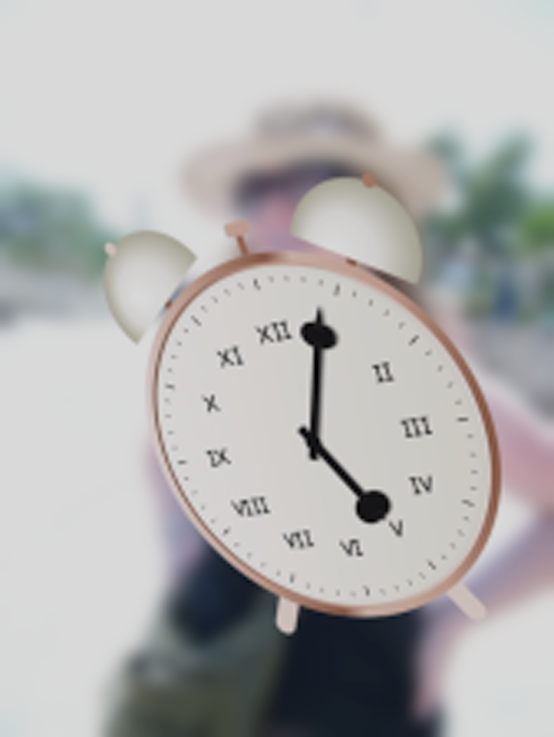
5,04
